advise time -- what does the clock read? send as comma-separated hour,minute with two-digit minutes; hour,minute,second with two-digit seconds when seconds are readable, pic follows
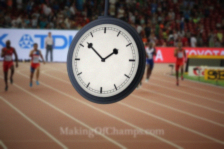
1,52
